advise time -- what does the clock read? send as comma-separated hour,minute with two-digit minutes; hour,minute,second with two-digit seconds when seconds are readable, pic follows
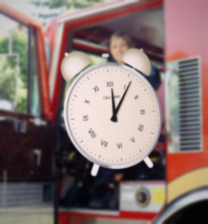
12,06
